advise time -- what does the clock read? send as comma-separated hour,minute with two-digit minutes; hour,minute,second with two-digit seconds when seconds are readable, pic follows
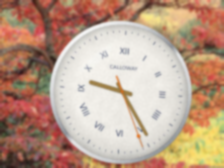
9,24,26
